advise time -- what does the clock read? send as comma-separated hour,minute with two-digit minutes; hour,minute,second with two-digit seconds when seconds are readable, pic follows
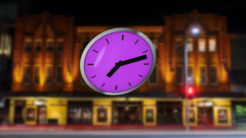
7,12
